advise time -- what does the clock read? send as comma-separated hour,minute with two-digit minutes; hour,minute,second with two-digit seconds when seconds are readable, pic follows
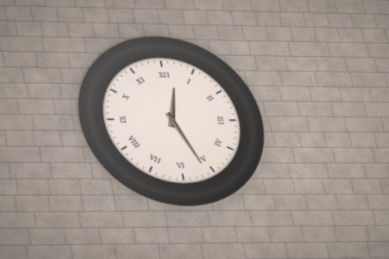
12,26
